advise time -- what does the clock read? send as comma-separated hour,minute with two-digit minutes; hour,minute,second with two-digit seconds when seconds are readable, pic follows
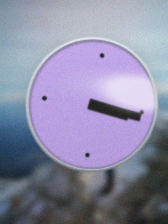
3,16
